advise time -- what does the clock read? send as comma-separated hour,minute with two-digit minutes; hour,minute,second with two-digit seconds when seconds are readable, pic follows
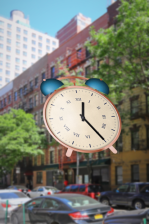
12,25
